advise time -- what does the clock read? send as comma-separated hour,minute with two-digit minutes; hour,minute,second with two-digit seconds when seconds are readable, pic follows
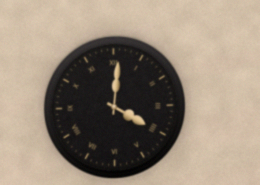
4,01
